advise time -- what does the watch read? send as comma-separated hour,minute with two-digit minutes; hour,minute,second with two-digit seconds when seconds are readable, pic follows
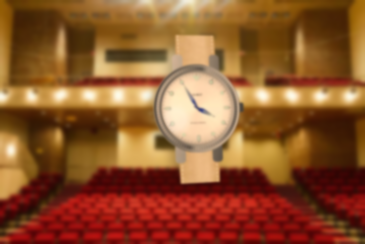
3,55
